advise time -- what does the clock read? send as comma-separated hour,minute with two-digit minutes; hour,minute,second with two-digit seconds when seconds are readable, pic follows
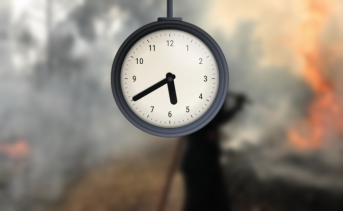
5,40
